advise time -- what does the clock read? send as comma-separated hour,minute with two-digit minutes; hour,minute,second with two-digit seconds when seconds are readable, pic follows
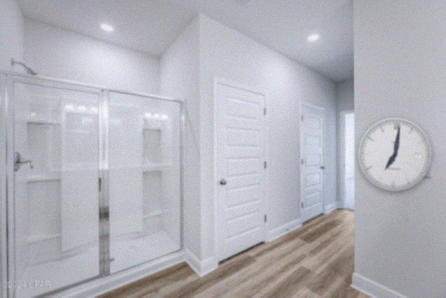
7,01
